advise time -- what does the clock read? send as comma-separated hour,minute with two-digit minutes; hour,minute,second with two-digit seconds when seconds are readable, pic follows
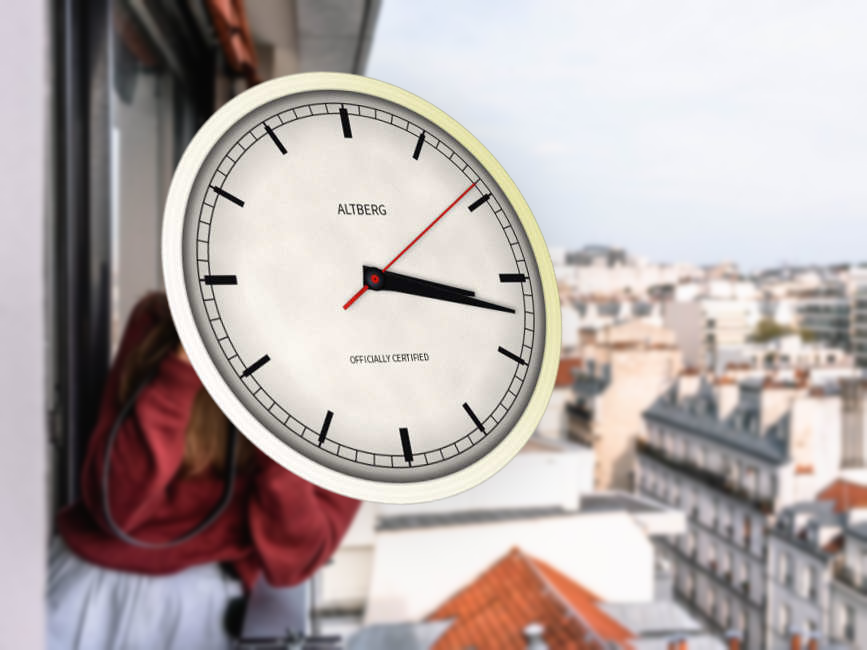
3,17,09
